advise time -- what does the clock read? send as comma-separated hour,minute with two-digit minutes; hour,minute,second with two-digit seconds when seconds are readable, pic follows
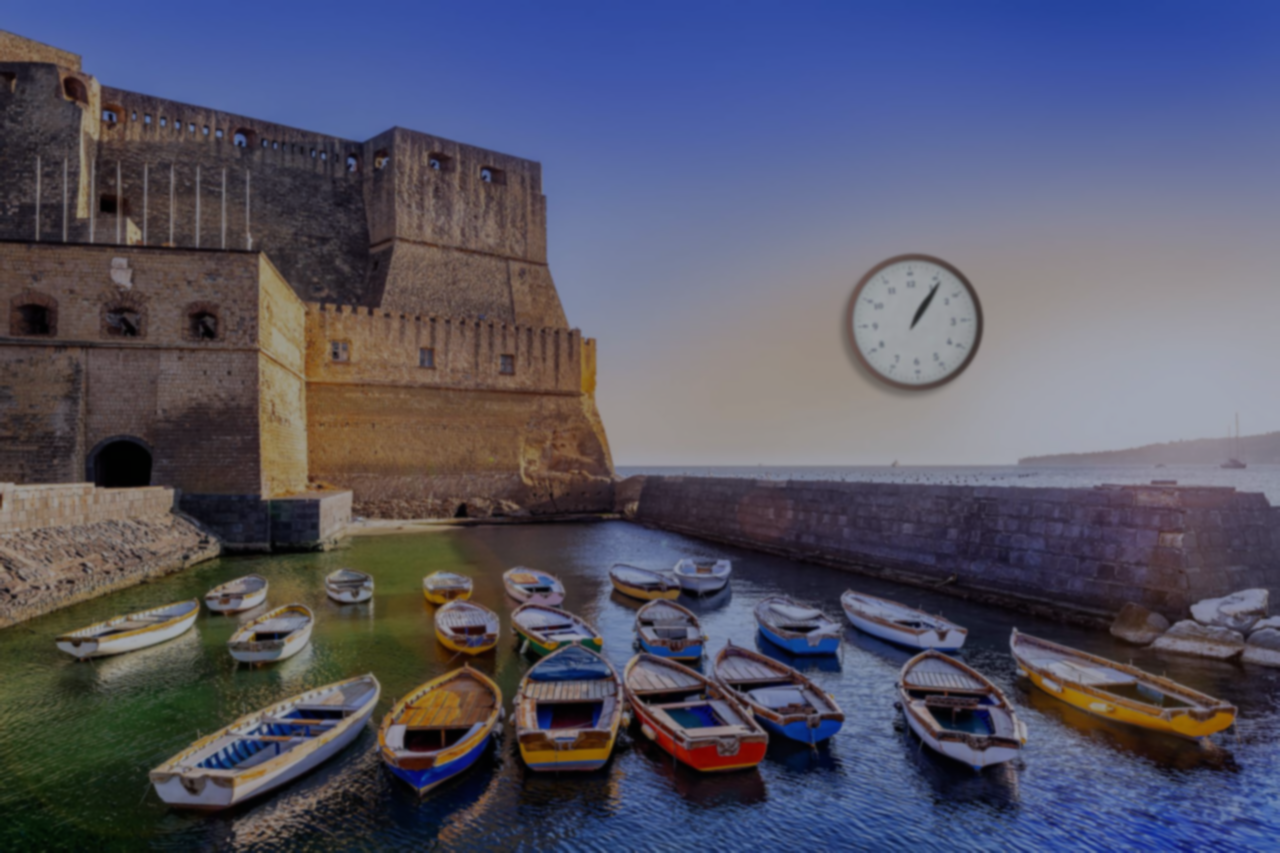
1,06
